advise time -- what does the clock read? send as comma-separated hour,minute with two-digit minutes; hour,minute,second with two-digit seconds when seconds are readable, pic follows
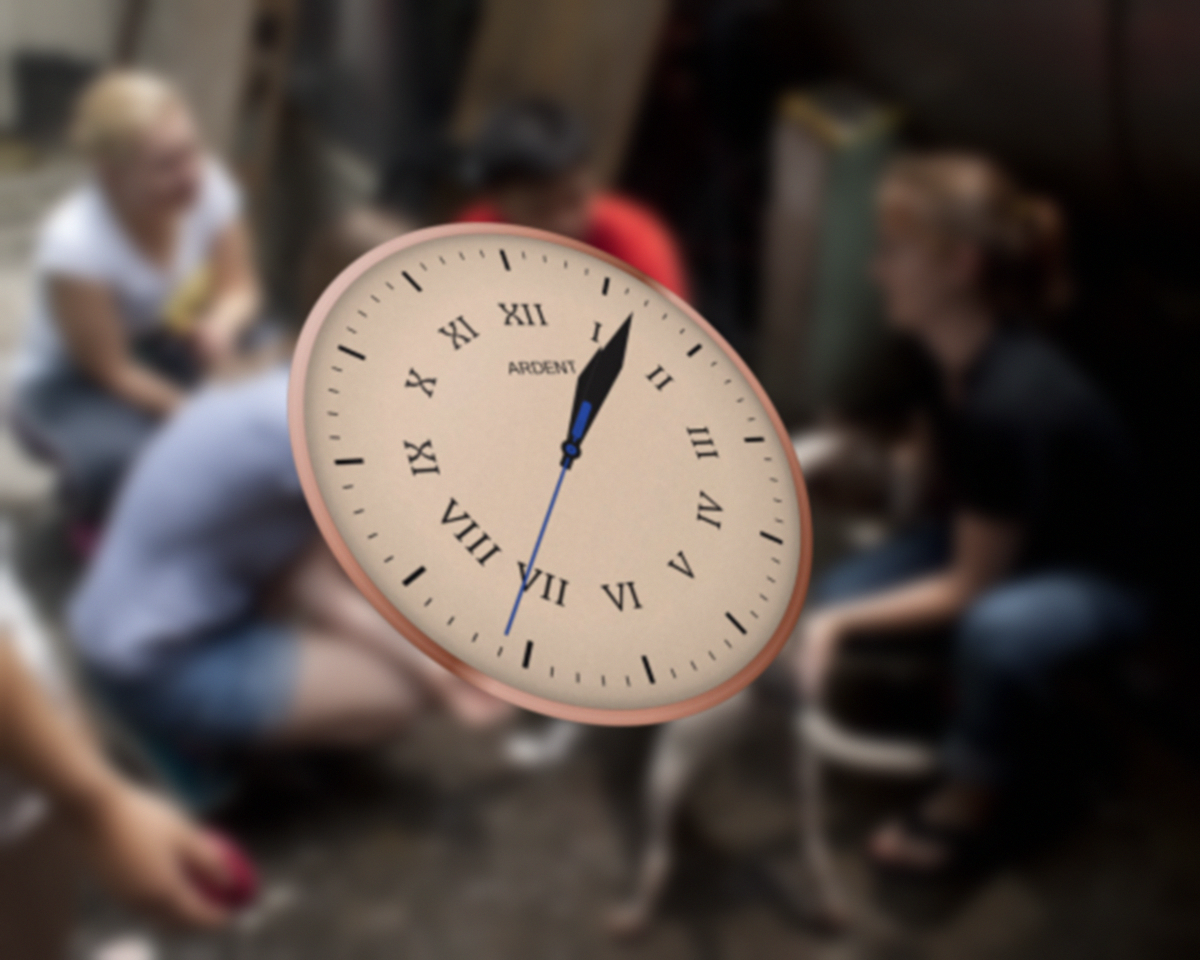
1,06,36
